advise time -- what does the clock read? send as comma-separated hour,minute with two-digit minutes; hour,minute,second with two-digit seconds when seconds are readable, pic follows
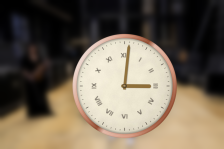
3,01
